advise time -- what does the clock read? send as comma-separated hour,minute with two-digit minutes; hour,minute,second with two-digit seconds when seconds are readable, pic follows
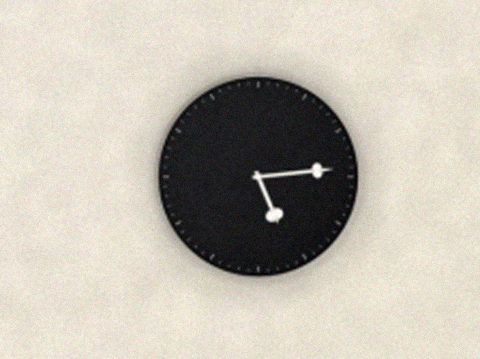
5,14
